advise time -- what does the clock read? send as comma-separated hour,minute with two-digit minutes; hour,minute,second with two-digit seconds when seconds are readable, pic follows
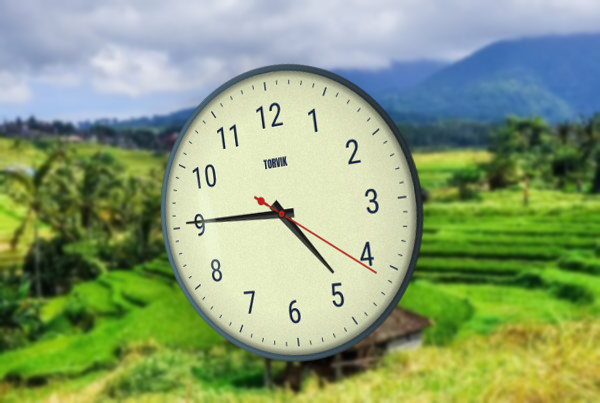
4,45,21
